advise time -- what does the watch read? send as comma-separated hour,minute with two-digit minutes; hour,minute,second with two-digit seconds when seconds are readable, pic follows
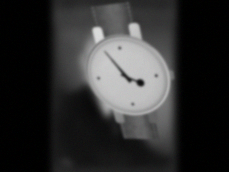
3,55
